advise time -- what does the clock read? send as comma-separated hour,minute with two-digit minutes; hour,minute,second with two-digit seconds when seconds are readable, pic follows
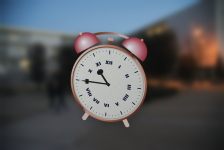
10,45
